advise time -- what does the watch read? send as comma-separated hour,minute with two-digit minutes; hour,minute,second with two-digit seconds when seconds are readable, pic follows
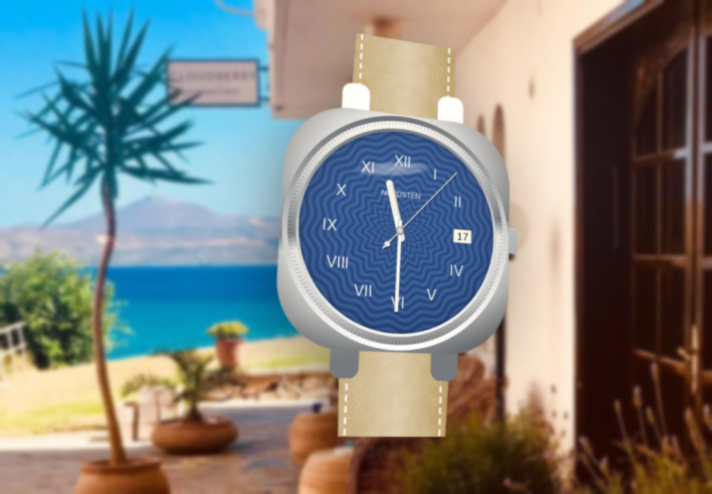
11,30,07
